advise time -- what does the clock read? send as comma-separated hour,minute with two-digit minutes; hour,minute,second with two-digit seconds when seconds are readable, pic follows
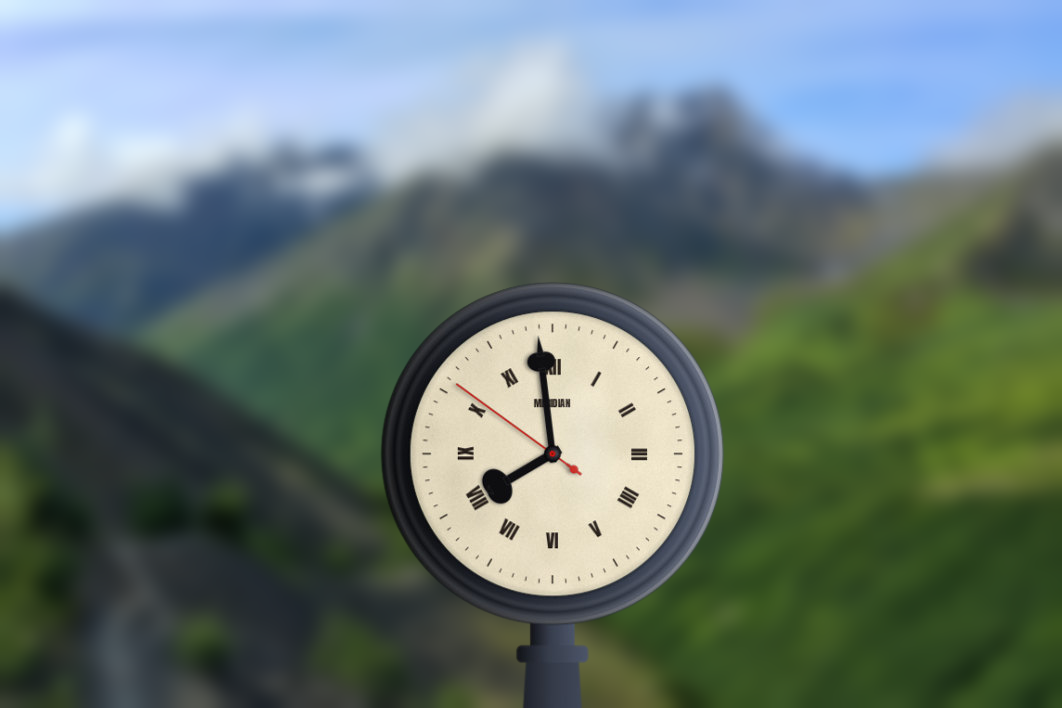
7,58,51
